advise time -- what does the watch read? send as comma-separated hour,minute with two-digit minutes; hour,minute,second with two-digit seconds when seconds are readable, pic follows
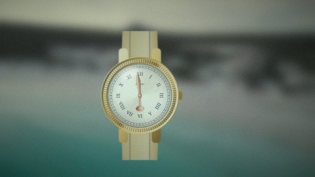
5,59
